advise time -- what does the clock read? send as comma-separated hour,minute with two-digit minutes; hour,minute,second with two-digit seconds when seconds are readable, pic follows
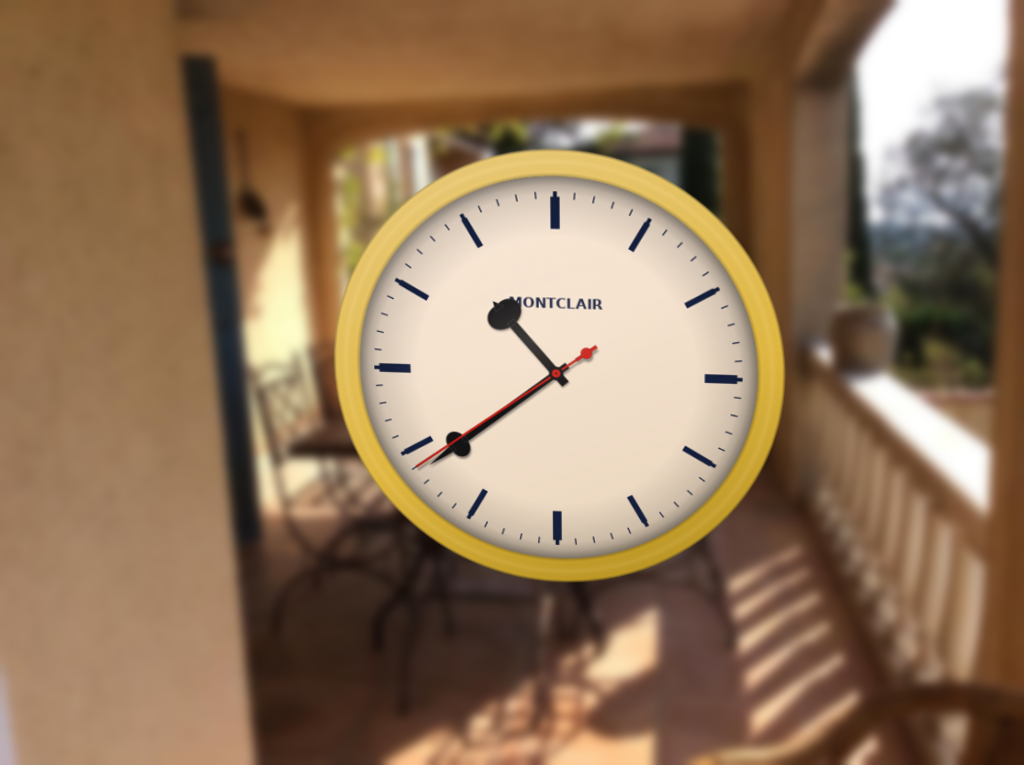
10,38,39
